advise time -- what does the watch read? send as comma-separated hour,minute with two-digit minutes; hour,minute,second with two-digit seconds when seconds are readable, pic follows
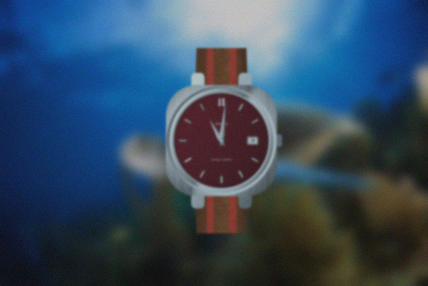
11,01
